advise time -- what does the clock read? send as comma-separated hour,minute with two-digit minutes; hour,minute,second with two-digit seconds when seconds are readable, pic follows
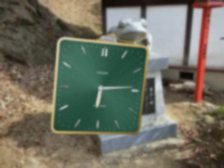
6,14
